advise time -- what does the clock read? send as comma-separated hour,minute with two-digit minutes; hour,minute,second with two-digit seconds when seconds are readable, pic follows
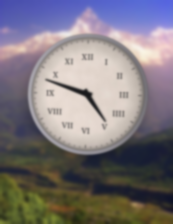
4,48
